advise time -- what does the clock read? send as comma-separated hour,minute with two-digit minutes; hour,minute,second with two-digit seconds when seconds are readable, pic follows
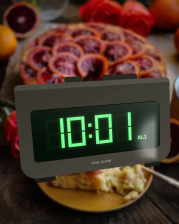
10,01
